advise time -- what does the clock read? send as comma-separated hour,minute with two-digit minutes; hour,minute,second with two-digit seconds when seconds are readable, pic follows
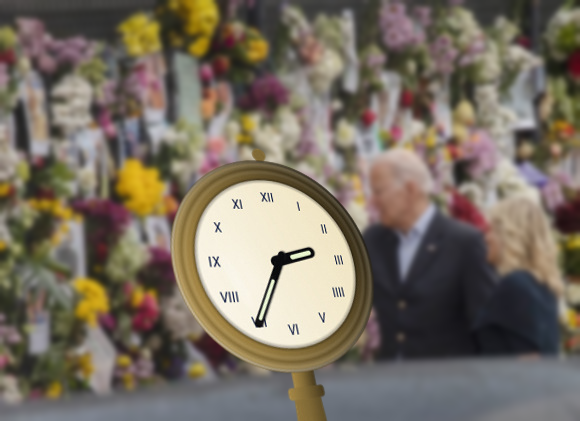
2,35
